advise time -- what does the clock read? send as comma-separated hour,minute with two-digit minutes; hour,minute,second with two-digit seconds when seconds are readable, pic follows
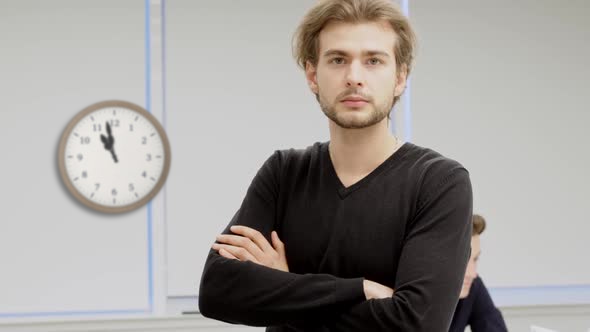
10,58
